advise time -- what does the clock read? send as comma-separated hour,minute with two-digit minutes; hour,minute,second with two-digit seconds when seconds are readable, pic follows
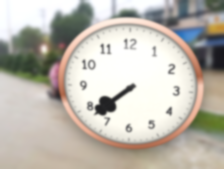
7,38
